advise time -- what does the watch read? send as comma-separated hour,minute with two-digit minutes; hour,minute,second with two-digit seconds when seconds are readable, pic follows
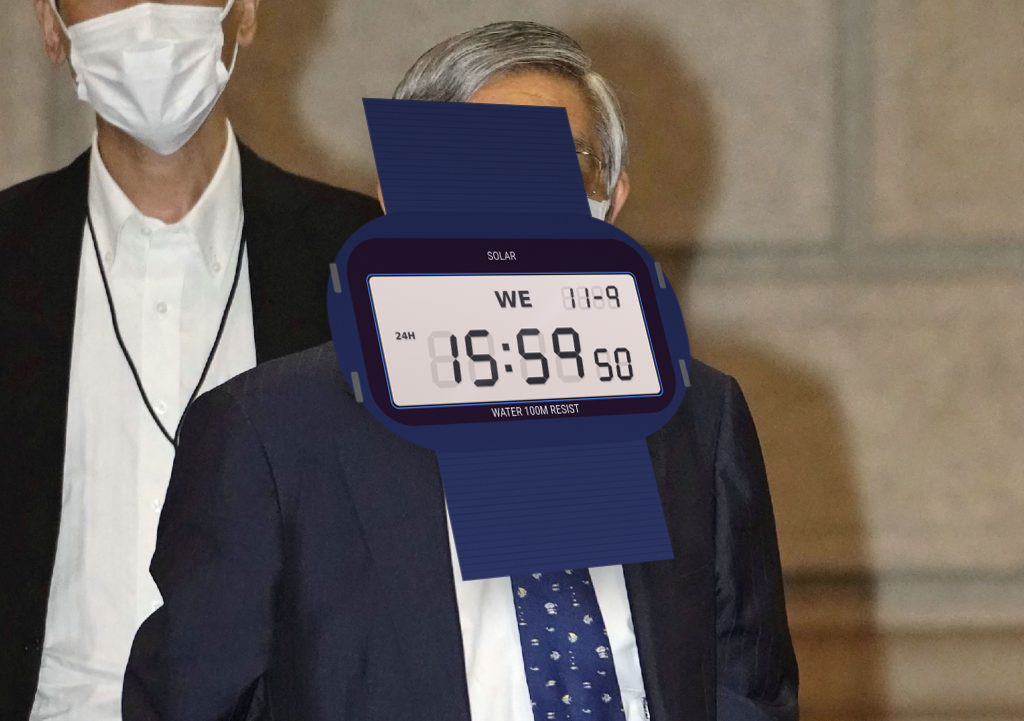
15,59,50
